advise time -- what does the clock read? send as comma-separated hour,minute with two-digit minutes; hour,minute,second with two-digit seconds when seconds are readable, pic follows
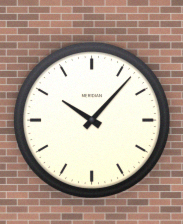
10,07
